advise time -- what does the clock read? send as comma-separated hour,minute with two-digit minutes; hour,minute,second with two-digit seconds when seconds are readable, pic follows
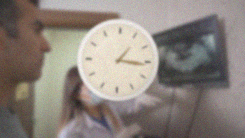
1,16
